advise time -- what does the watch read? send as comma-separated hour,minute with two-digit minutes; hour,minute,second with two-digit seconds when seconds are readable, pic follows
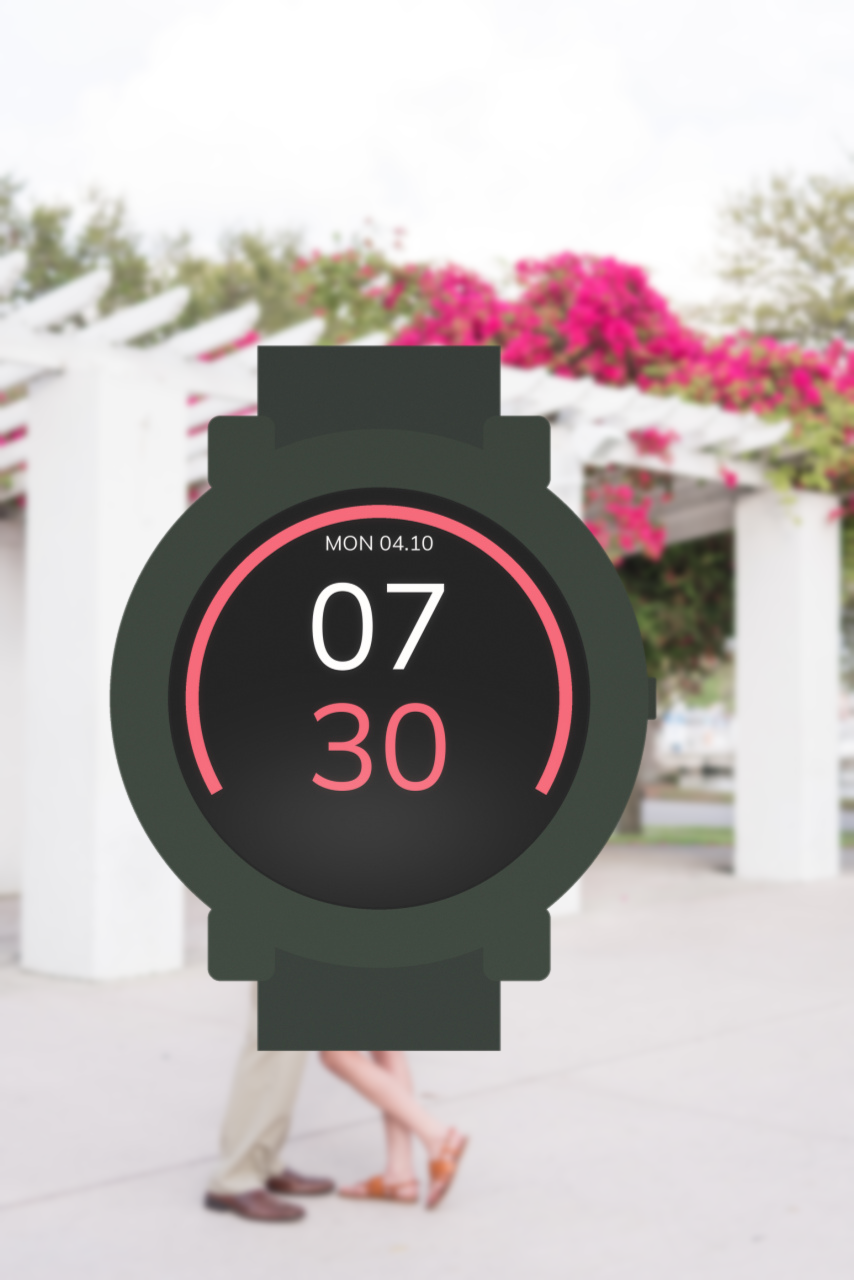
7,30
